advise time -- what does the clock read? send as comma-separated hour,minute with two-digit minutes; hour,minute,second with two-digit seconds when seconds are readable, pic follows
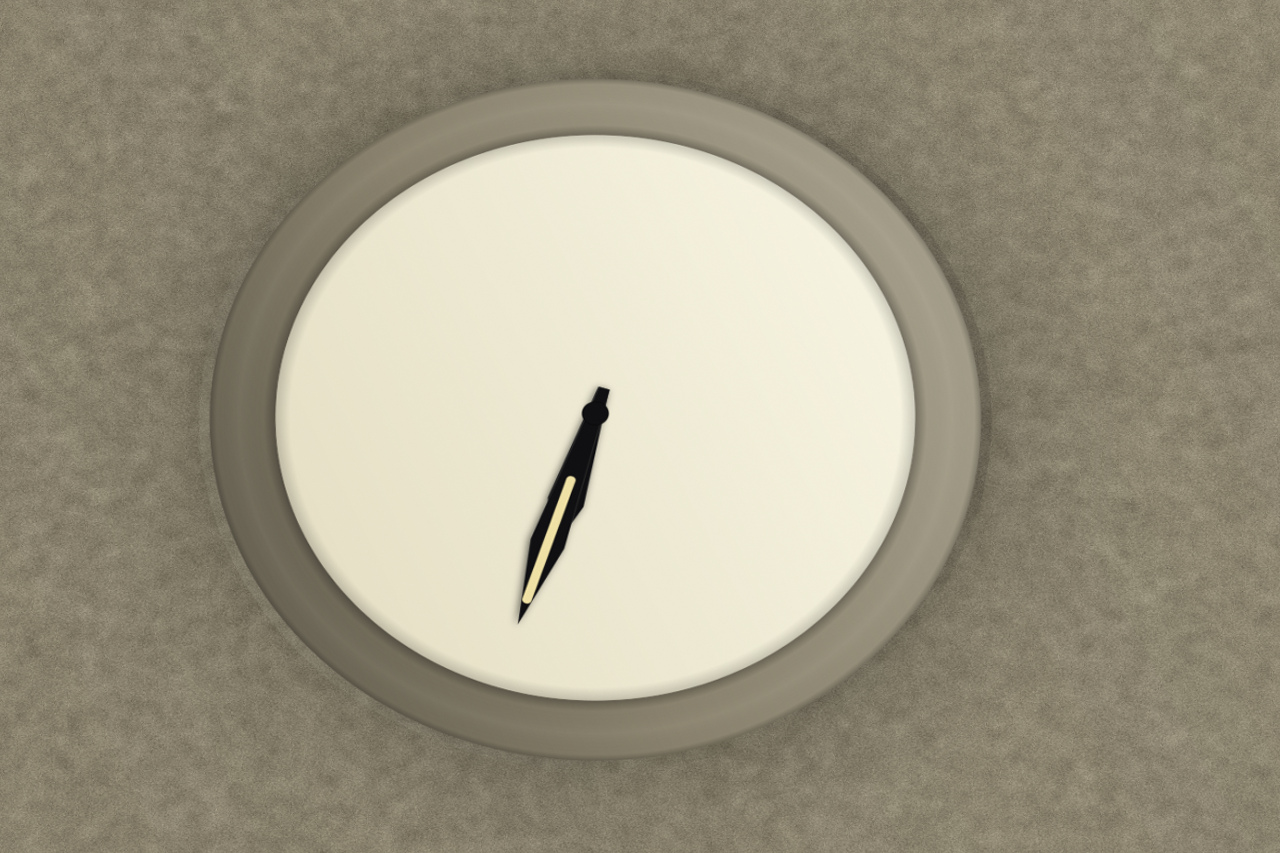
6,33
